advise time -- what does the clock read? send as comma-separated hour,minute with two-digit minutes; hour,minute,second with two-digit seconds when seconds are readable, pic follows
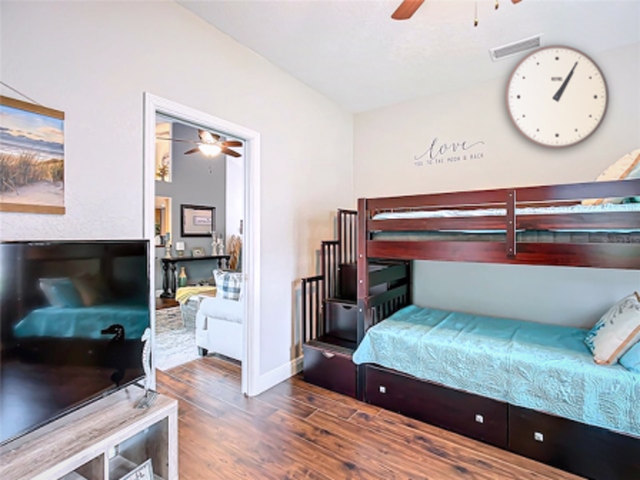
1,05
